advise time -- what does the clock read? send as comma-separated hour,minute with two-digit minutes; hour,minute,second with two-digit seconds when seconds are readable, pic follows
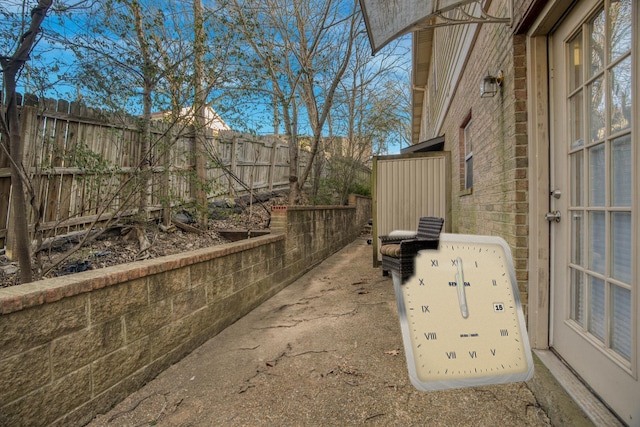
12,01
